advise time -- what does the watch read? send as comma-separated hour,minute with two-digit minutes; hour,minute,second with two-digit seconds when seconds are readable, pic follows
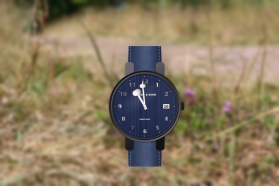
10,59
